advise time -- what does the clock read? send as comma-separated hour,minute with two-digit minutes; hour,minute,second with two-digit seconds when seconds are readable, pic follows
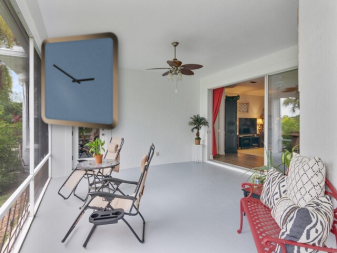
2,50
